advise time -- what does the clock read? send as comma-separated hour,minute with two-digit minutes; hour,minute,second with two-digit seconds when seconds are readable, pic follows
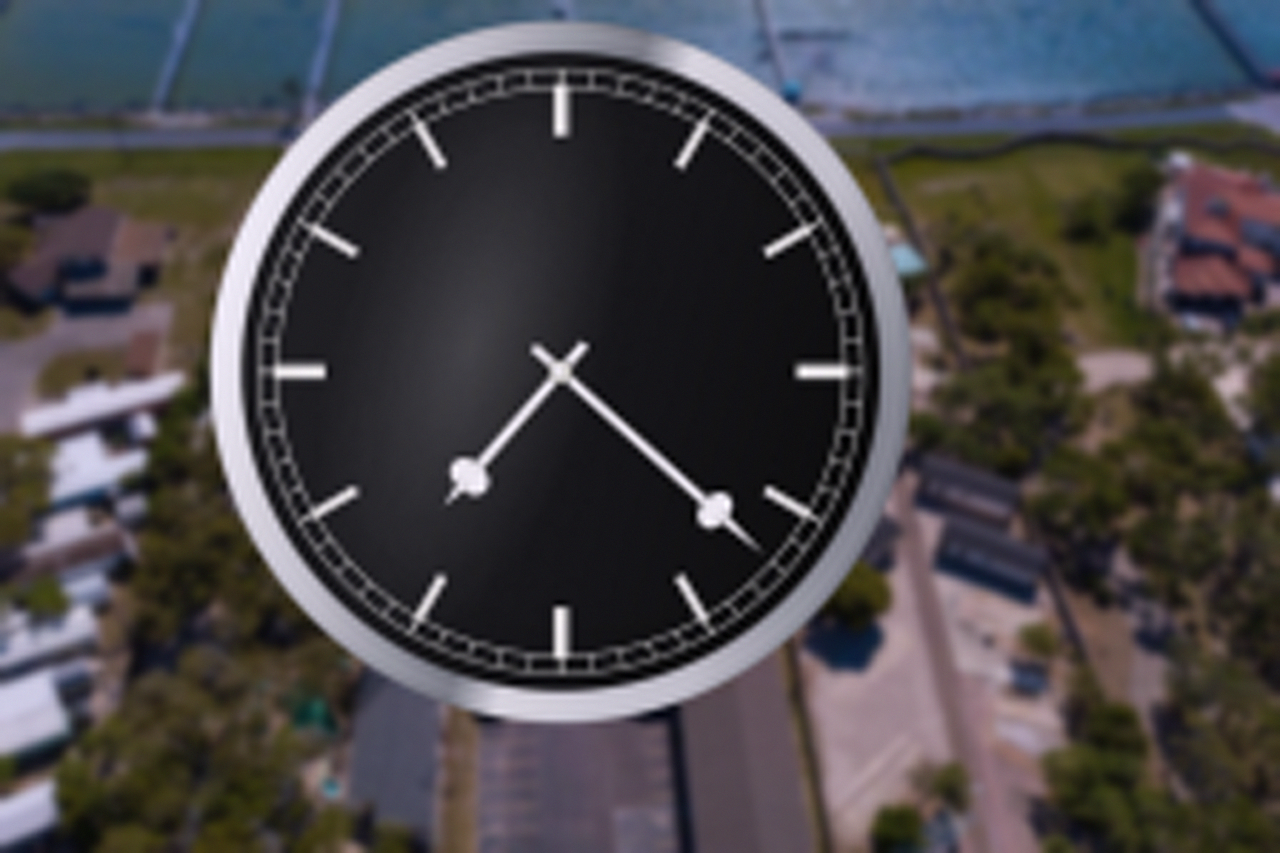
7,22
